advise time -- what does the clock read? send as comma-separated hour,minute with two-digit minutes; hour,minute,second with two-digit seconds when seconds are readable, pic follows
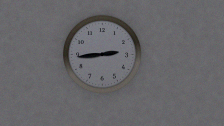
2,44
